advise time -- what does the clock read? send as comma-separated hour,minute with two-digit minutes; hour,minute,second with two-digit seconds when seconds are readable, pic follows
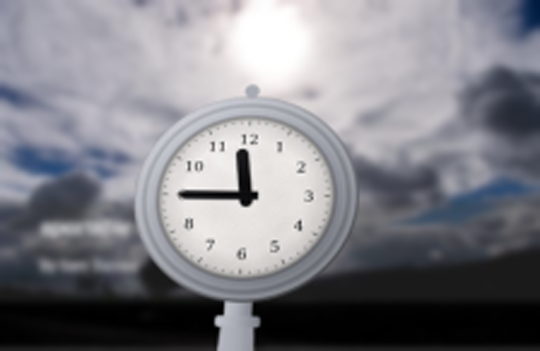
11,45
